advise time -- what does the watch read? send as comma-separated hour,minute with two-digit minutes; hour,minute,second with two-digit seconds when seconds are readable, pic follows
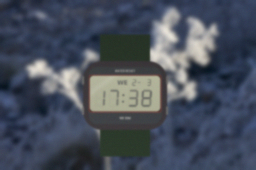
17,38
